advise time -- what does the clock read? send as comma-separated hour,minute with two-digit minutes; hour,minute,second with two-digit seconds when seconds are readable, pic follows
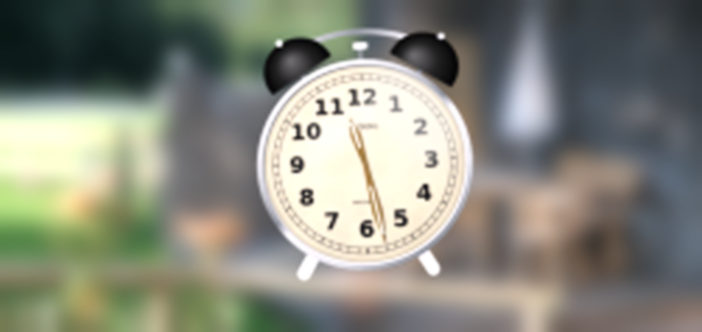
11,28
